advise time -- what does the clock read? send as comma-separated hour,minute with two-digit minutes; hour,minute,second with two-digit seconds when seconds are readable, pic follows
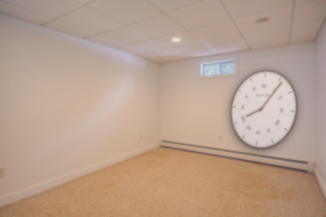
8,06
